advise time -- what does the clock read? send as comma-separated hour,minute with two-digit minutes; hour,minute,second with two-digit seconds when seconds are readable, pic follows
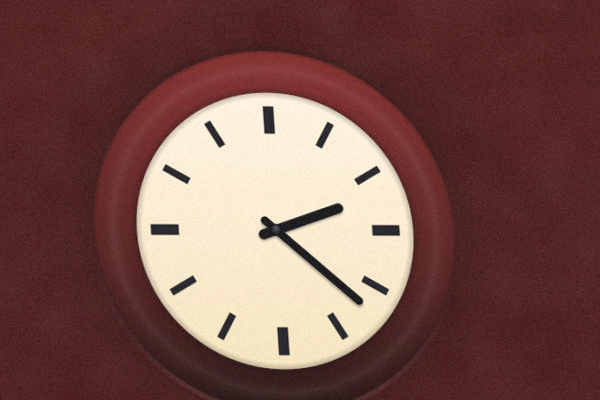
2,22
